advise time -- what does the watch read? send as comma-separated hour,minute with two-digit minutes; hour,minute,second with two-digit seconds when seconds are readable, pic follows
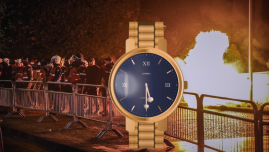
5,30
